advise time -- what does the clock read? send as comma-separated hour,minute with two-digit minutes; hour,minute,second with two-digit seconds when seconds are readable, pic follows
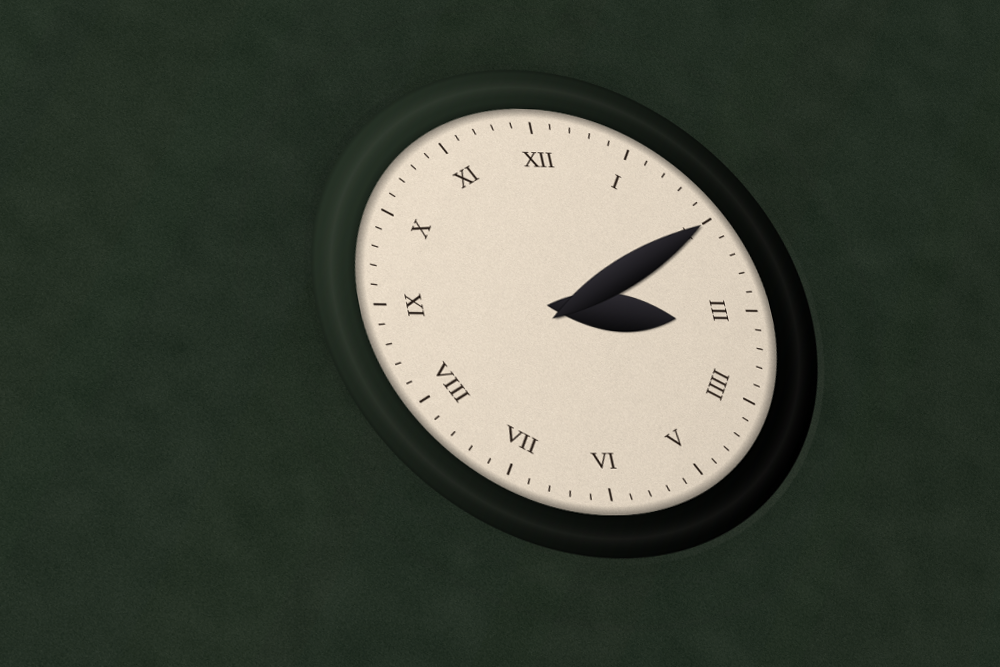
3,10
